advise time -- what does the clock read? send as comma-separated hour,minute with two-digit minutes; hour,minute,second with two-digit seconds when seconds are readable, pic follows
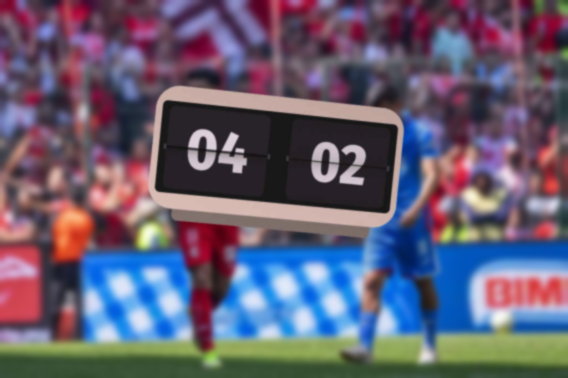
4,02
